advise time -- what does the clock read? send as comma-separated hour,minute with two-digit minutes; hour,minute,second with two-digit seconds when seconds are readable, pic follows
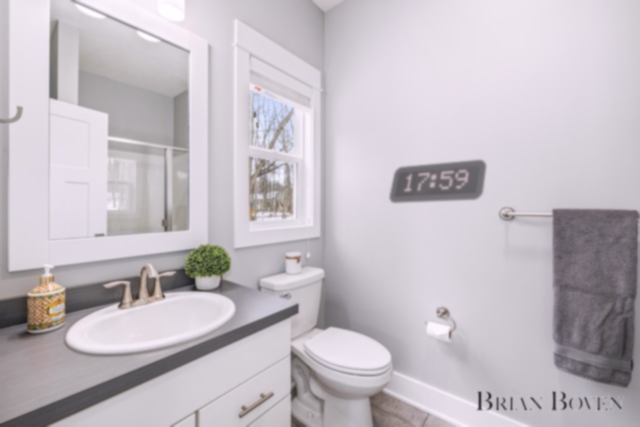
17,59
